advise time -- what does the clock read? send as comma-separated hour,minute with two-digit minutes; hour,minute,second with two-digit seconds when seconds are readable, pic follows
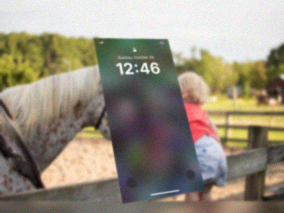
12,46
